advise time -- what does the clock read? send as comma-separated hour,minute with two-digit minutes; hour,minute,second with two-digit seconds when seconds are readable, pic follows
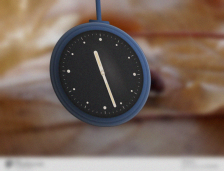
11,27
